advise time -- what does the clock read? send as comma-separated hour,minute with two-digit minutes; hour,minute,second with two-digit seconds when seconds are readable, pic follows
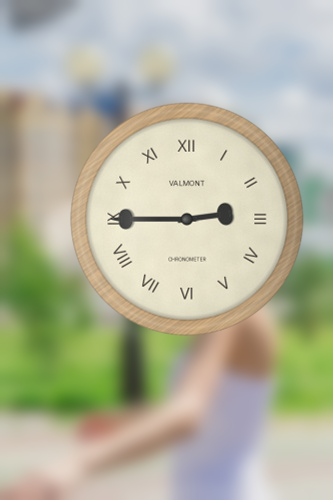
2,45
